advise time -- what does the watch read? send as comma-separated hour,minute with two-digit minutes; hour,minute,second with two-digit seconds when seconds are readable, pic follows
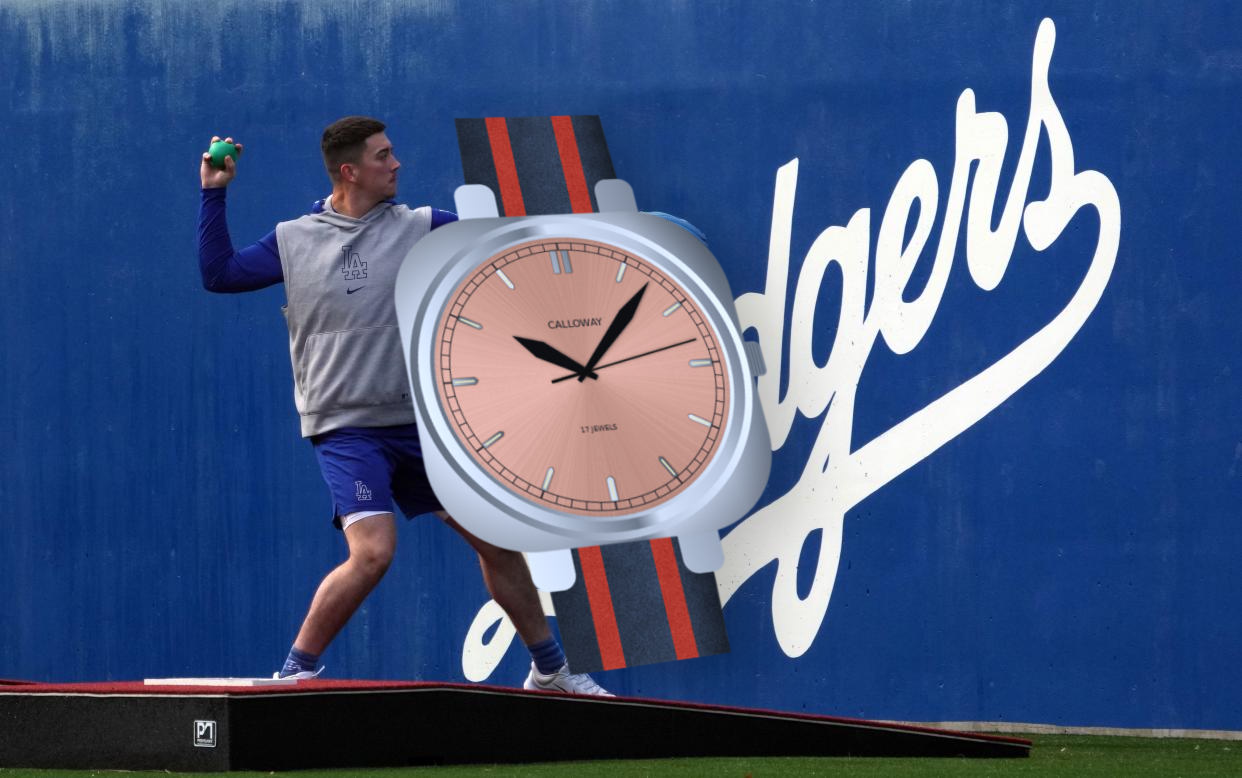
10,07,13
